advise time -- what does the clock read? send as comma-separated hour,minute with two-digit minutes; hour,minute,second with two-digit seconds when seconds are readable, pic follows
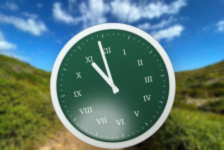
10,59
